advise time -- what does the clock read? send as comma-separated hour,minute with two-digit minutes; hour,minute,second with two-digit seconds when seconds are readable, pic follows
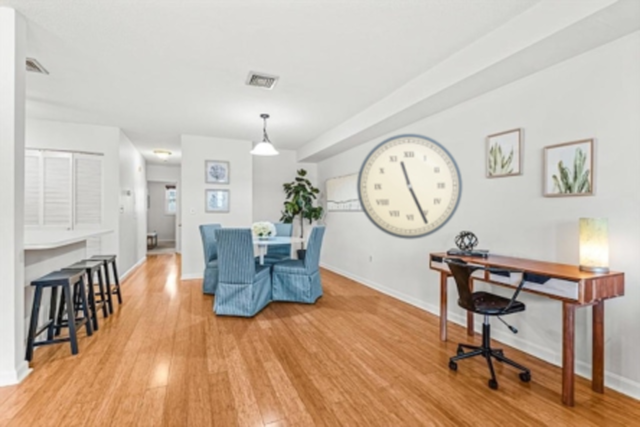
11,26
